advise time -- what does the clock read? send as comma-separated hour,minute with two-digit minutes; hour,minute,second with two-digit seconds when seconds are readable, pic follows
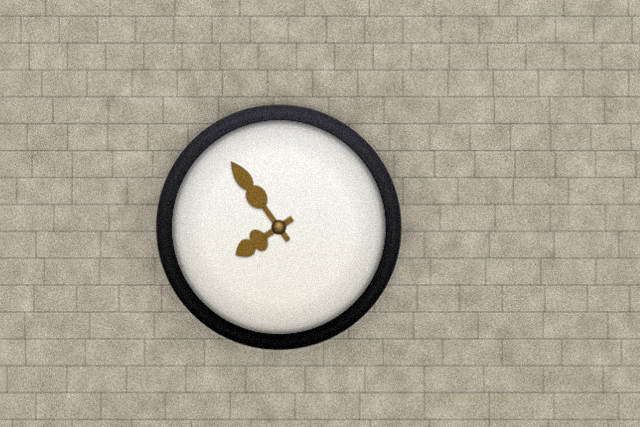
7,54
